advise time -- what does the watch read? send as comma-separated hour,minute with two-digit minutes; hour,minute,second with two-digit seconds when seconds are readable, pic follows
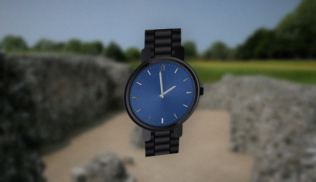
1,59
